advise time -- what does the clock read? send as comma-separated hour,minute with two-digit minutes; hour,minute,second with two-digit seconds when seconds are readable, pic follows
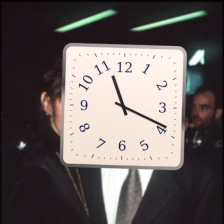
11,19
